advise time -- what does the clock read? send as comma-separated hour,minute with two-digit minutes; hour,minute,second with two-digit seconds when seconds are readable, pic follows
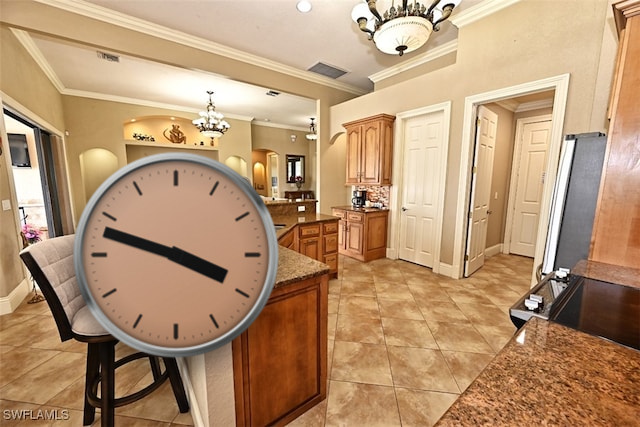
3,48
